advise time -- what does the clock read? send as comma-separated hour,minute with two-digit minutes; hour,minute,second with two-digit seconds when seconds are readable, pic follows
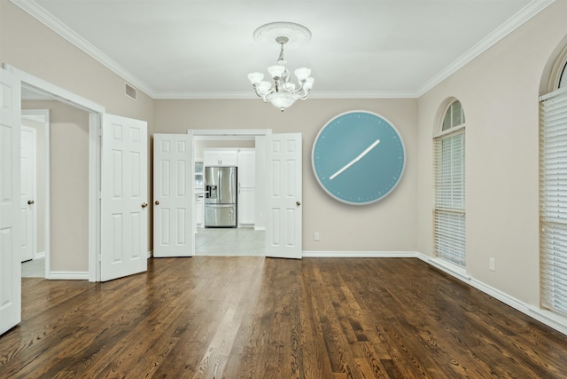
1,39
